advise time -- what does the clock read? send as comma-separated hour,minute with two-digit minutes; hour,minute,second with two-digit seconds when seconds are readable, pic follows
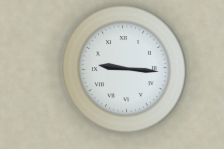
9,16
